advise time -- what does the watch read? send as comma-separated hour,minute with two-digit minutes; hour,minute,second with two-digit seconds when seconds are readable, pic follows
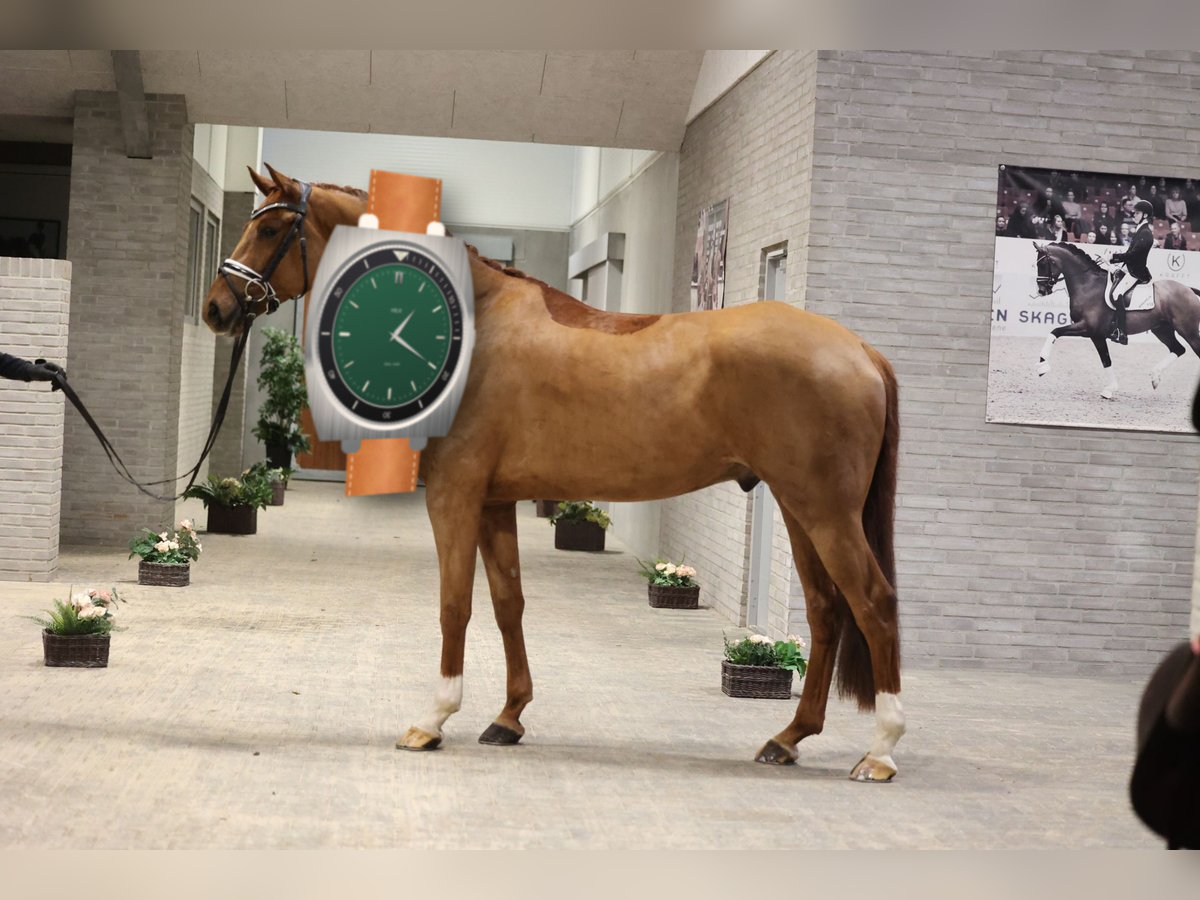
1,20
